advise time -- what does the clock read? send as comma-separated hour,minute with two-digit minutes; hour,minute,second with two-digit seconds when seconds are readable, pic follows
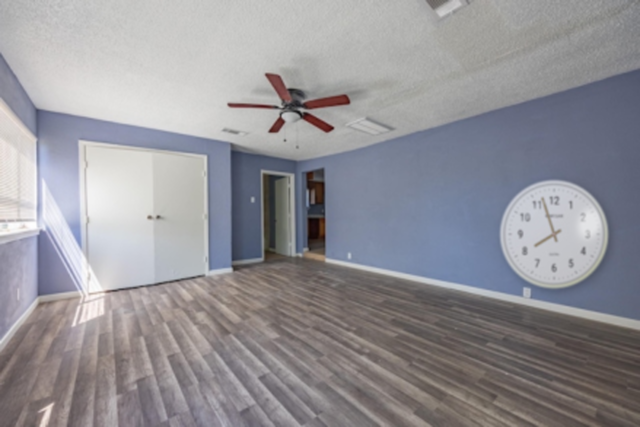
7,57
